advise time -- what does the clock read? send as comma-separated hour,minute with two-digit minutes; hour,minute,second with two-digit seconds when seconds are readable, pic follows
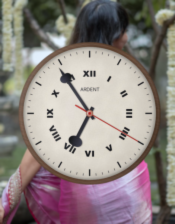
6,54,20
